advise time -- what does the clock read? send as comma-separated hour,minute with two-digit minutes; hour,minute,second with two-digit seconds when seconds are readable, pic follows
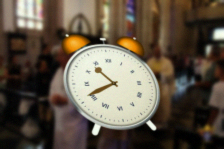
10,41
